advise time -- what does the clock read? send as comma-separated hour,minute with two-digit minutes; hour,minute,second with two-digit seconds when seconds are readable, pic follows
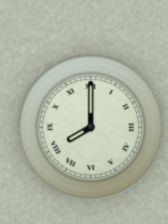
8,00
